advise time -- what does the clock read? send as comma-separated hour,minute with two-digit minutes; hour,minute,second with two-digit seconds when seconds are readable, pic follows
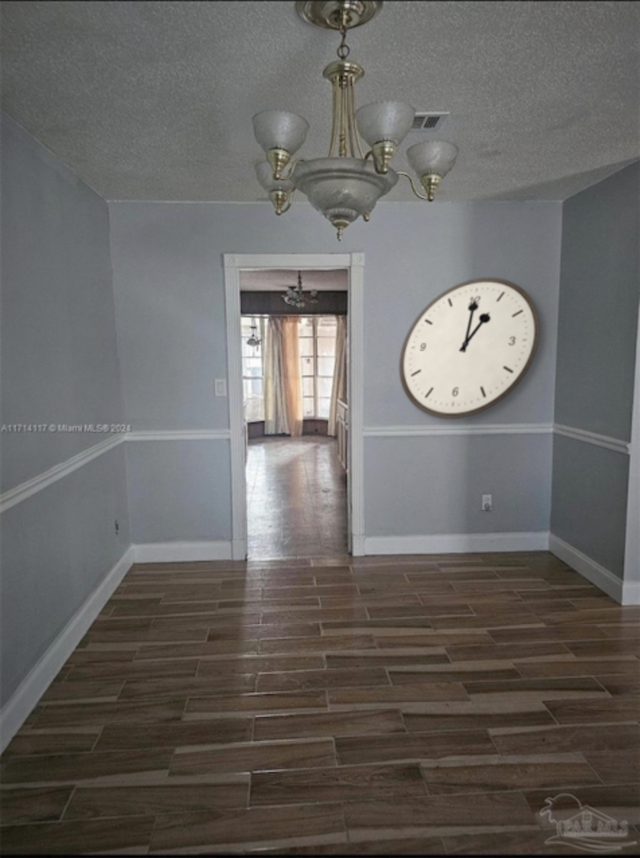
1,00
